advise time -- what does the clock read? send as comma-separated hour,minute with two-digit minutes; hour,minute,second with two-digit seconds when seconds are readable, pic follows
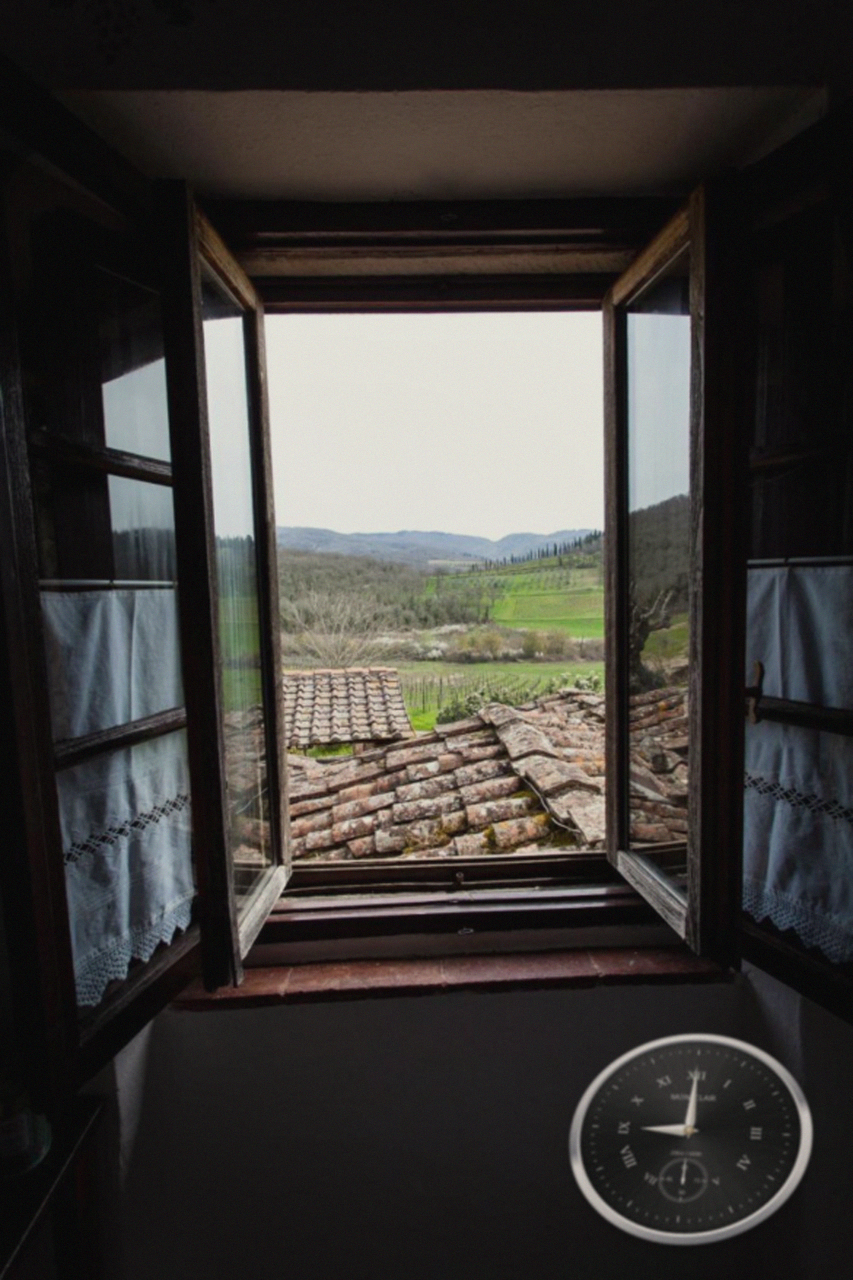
9,00
